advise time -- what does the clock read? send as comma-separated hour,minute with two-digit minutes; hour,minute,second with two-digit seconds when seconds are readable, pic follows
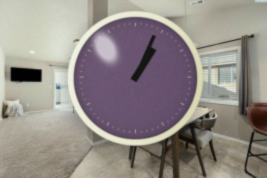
1,04
